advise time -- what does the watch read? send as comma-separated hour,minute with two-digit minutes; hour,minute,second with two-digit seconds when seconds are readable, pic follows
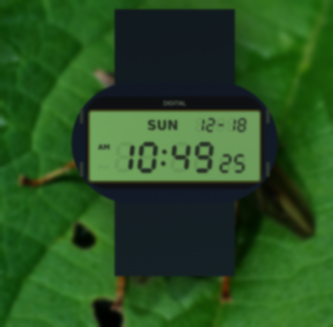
10,49,25
